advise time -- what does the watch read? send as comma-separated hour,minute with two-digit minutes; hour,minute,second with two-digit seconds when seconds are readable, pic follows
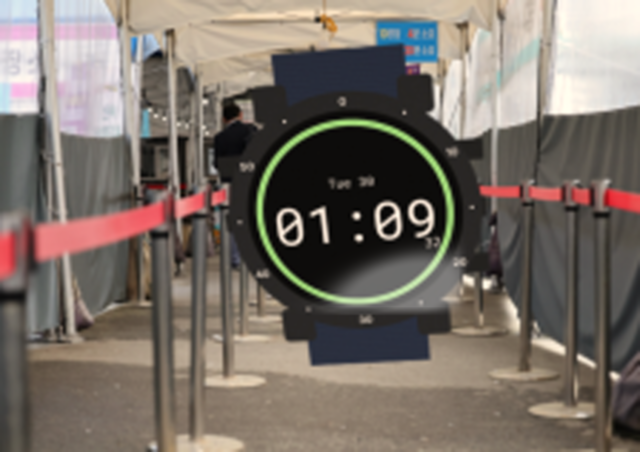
1,09
